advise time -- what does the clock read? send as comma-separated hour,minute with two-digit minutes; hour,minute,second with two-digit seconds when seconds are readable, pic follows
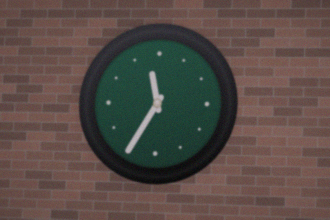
11,35
